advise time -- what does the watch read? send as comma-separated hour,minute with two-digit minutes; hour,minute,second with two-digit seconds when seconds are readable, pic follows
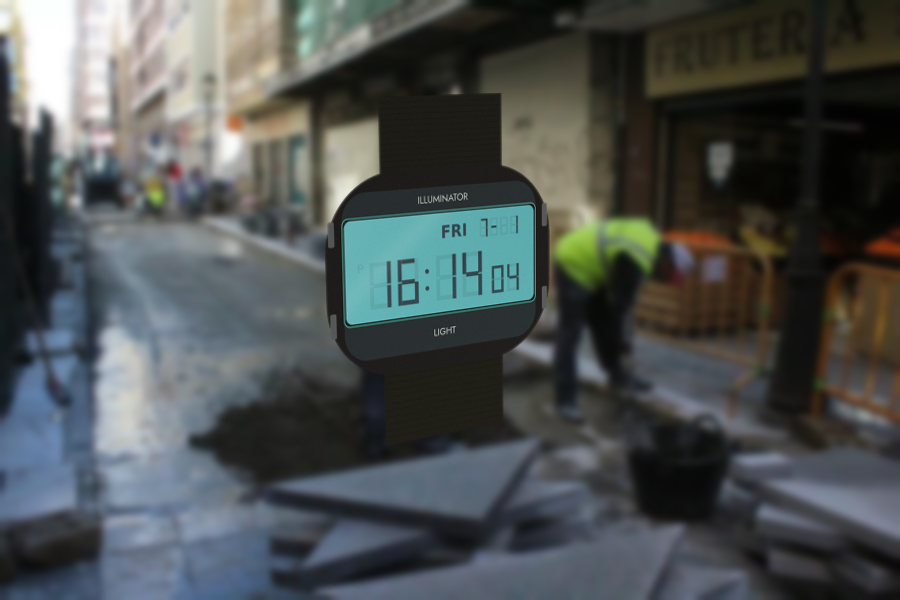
16,14,04
